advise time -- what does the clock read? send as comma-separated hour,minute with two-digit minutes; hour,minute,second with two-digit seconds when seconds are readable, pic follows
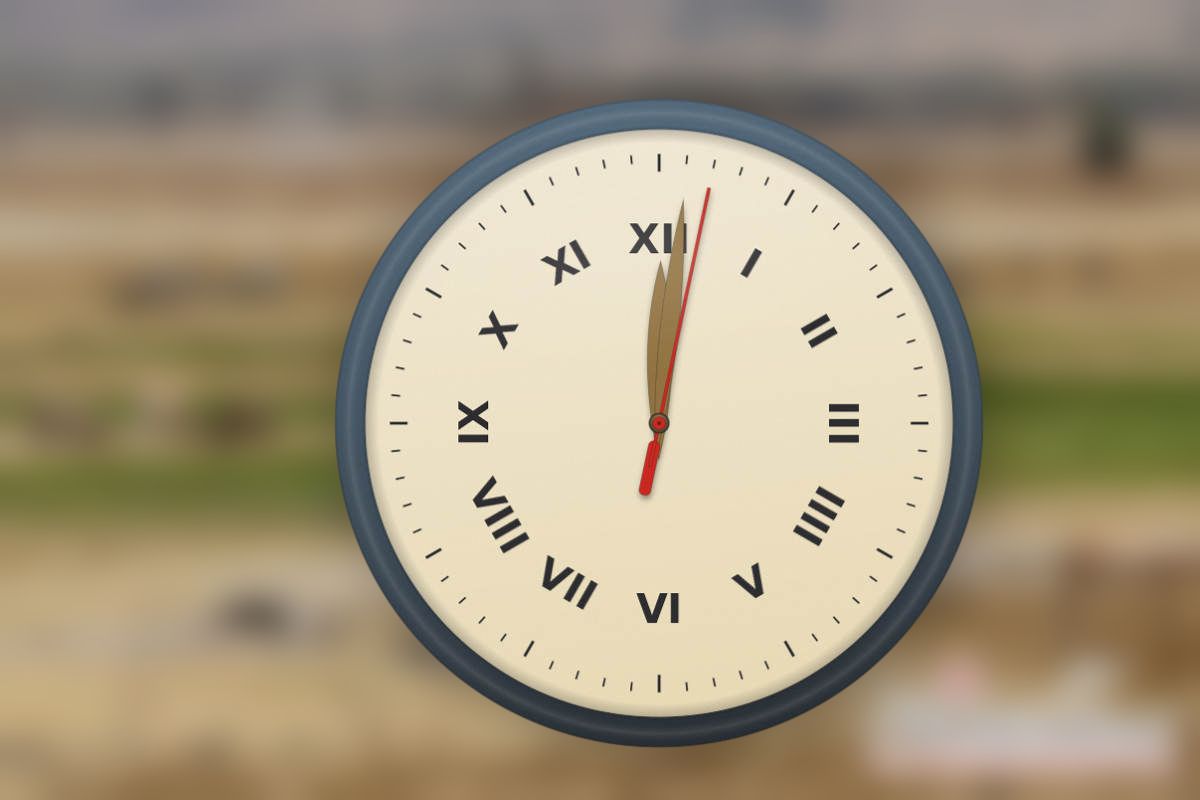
12,01,02
